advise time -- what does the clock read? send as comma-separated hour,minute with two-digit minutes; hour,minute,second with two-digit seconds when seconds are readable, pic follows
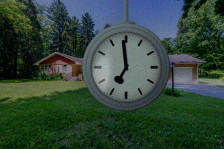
6,59
